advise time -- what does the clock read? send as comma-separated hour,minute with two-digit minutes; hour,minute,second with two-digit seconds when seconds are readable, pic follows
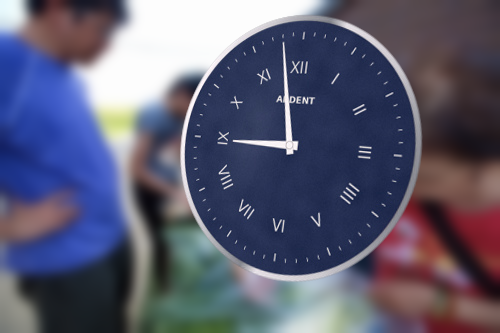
8,58
